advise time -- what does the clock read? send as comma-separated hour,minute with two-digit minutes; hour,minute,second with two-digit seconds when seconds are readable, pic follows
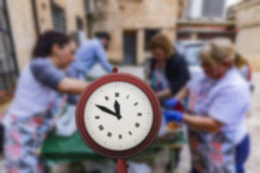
11,50
